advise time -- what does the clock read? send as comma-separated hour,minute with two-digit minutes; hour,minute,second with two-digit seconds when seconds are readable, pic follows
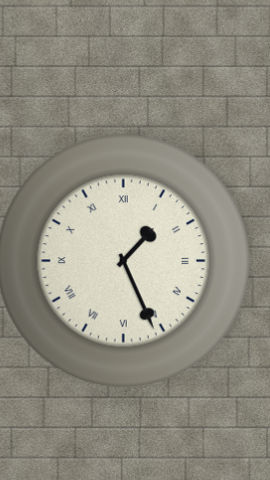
1,26
